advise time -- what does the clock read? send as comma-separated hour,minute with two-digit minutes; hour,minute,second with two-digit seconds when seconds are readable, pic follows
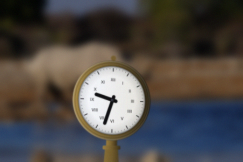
9,33
